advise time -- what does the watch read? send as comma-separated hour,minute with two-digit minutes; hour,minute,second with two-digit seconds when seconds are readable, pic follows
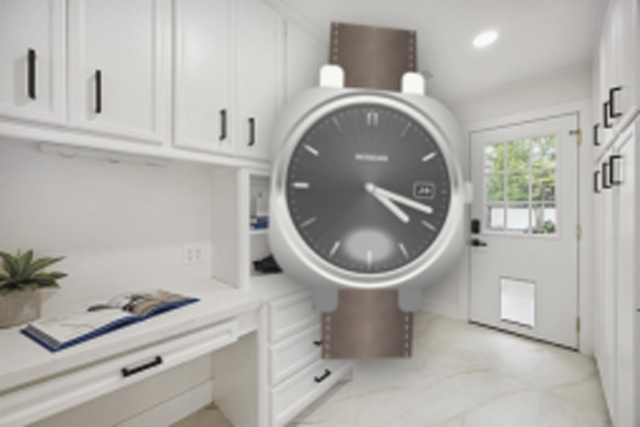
4,18
